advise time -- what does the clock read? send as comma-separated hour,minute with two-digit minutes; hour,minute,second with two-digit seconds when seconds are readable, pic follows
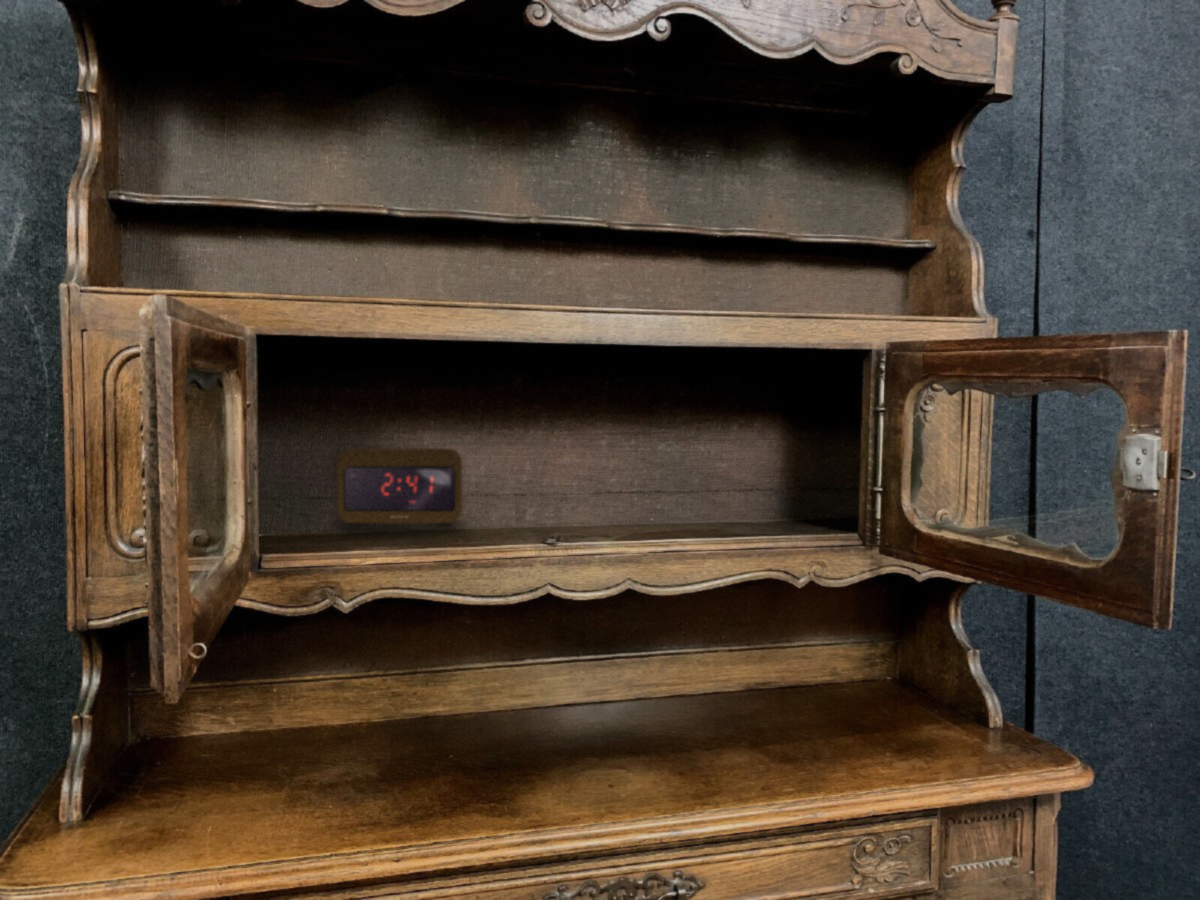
2,41
